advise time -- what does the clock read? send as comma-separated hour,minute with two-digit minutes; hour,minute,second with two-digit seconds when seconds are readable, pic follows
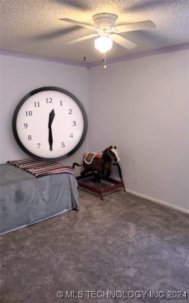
12,30
